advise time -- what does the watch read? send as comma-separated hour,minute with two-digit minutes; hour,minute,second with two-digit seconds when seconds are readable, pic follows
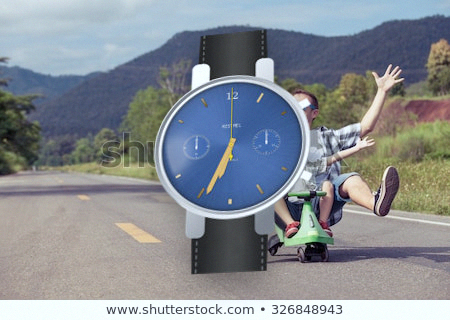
6,34
